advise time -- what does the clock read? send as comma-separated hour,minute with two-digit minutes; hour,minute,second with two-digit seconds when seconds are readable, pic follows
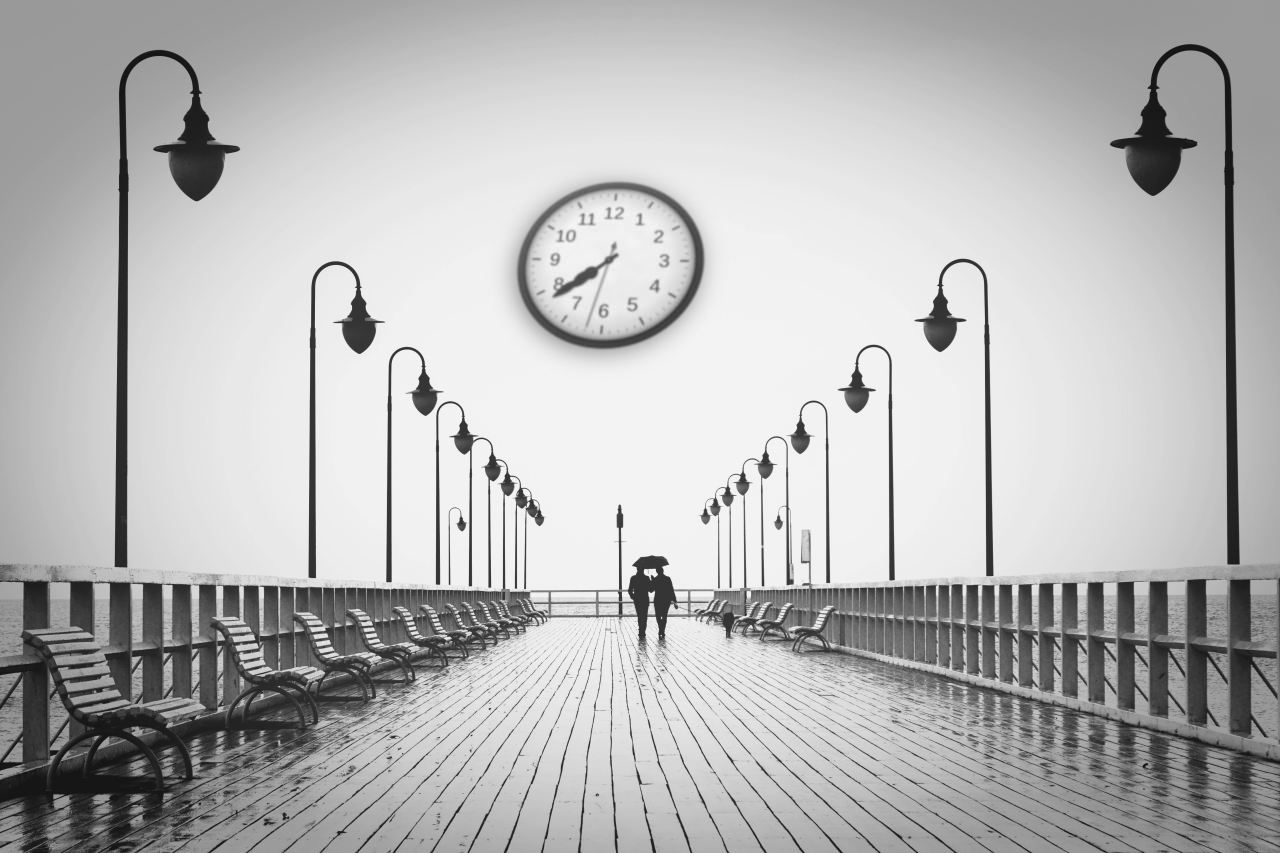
7,38,32
